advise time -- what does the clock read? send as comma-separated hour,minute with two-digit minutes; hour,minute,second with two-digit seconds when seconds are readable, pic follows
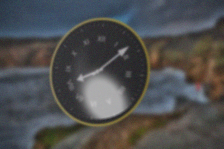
8,08
